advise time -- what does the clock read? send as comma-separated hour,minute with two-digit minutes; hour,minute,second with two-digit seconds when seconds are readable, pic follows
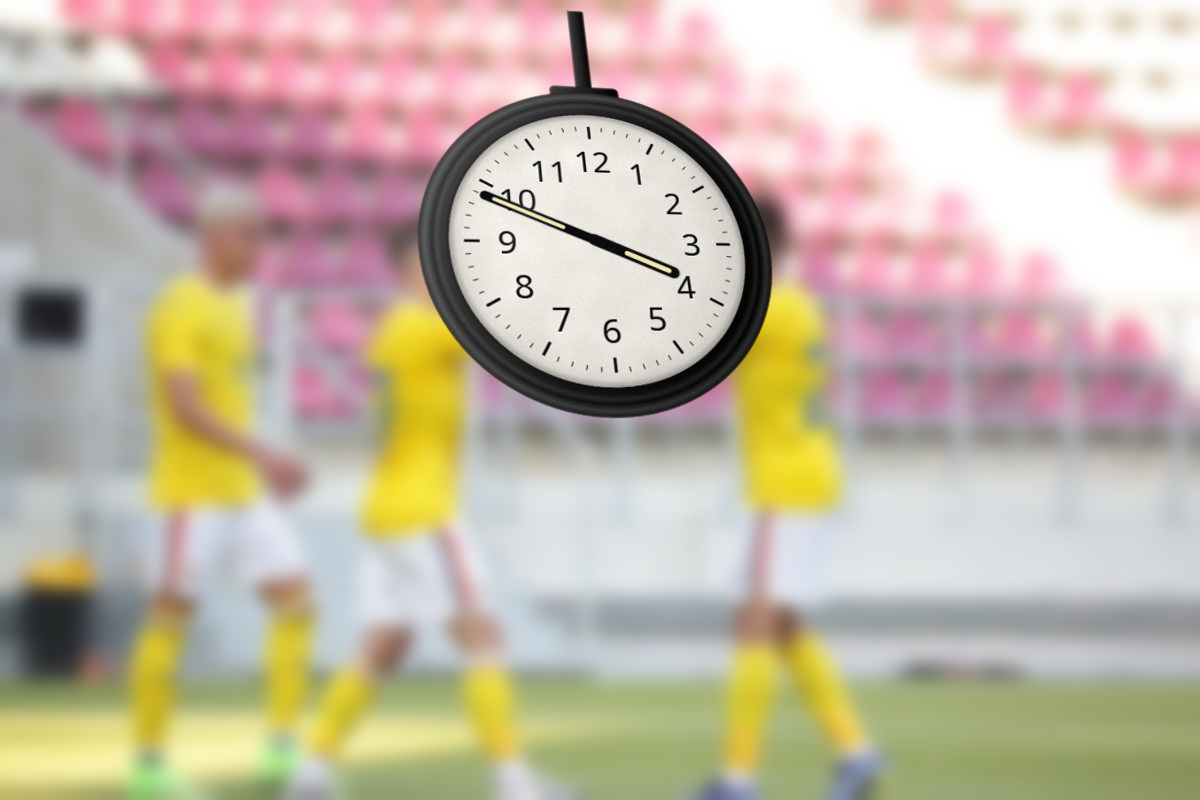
3,49
